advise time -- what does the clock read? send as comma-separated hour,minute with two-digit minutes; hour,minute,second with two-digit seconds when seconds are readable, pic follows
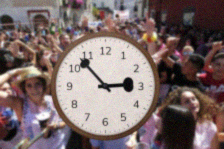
2,53
